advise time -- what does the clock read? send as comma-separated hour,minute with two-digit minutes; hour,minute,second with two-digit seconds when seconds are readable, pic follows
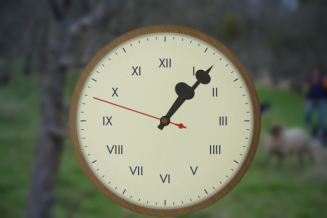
1,06,48
